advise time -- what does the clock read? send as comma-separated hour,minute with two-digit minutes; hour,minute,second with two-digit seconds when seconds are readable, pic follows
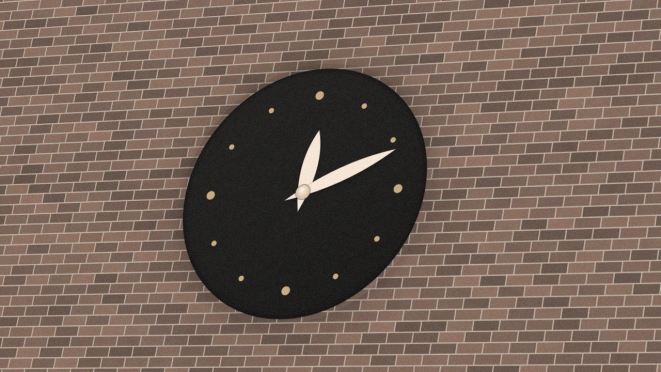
12,11
